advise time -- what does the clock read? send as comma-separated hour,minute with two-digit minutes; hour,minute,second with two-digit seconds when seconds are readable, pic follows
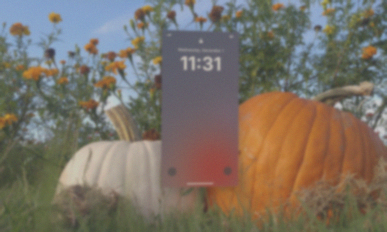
11,31
